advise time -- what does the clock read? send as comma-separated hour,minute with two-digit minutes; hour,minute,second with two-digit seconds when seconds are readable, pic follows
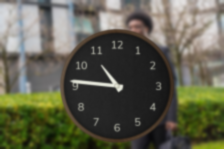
10,46
